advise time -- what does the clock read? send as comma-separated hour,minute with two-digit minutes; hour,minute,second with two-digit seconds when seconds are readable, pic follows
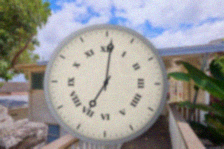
7,01
